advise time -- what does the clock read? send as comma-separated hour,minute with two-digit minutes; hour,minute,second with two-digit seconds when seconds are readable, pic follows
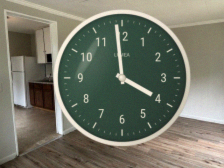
3,59
